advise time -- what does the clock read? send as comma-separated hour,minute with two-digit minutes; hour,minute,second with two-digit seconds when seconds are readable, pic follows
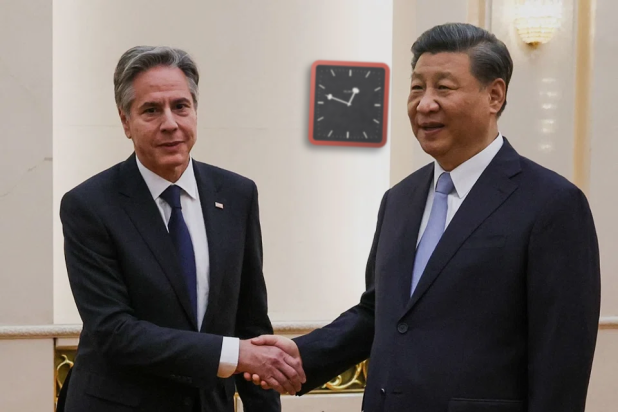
12,48
